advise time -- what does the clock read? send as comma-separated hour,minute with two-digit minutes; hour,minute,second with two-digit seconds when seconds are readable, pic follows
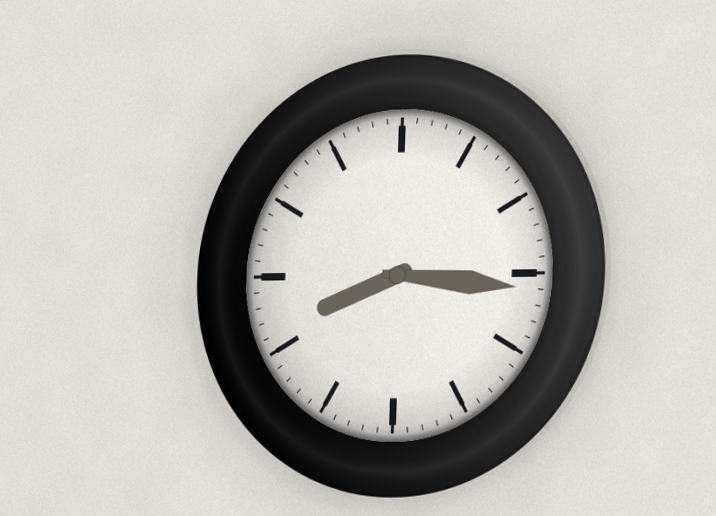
8,16
